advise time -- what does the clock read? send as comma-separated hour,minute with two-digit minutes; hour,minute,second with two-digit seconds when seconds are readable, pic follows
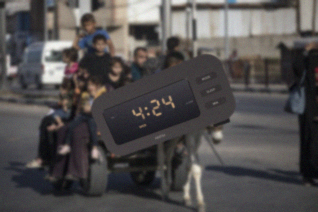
4,24
